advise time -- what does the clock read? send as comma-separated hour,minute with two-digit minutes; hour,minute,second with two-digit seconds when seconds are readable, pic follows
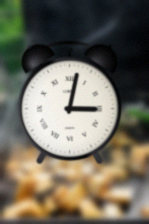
3,02
